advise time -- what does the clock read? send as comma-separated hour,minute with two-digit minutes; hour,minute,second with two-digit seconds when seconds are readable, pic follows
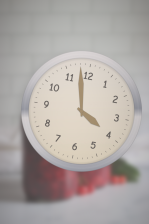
3,58
